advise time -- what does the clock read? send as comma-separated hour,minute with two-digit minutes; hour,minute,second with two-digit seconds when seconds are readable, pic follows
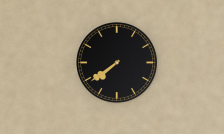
7,39
